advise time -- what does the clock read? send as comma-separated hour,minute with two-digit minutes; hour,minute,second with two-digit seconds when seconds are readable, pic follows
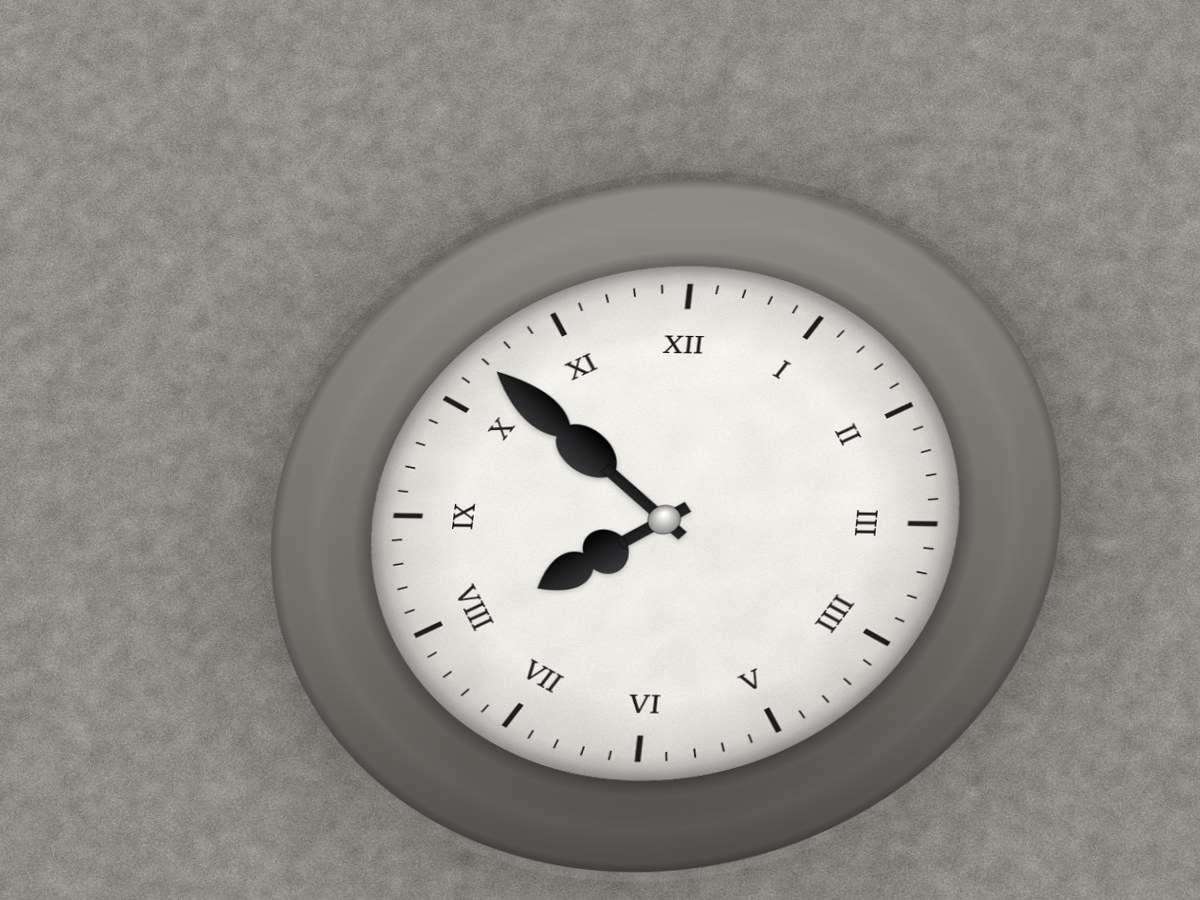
7,52
